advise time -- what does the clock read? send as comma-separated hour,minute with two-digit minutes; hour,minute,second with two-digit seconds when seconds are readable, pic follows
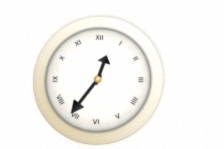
12,36
